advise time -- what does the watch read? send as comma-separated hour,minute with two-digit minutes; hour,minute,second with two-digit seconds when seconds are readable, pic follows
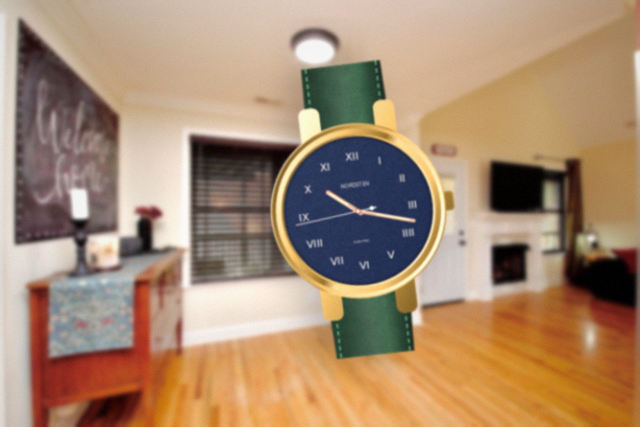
10,17,44
